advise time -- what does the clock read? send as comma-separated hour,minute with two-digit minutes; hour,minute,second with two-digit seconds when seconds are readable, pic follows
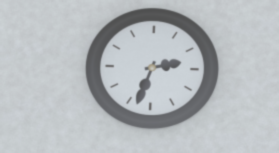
2,33
